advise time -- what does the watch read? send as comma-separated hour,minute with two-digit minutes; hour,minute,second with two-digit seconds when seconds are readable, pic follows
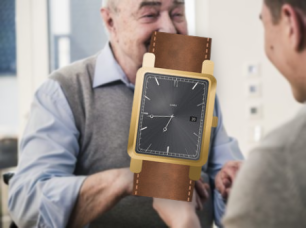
6,44
